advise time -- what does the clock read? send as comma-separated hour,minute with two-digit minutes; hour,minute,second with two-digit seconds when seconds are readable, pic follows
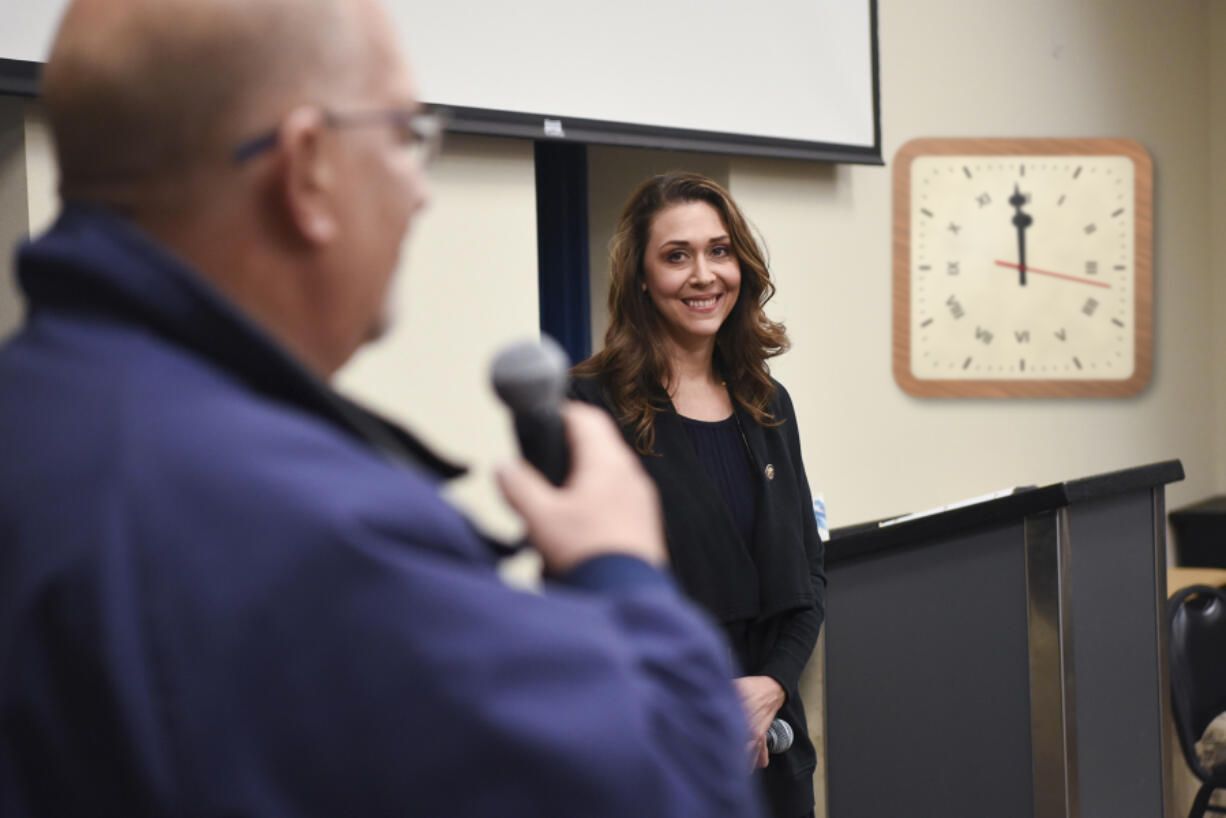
11,59,17
